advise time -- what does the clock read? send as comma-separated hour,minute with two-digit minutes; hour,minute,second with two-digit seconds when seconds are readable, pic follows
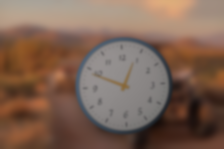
12,49
